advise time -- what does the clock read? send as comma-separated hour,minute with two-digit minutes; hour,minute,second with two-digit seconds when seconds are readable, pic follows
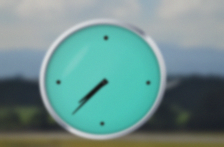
7,37
